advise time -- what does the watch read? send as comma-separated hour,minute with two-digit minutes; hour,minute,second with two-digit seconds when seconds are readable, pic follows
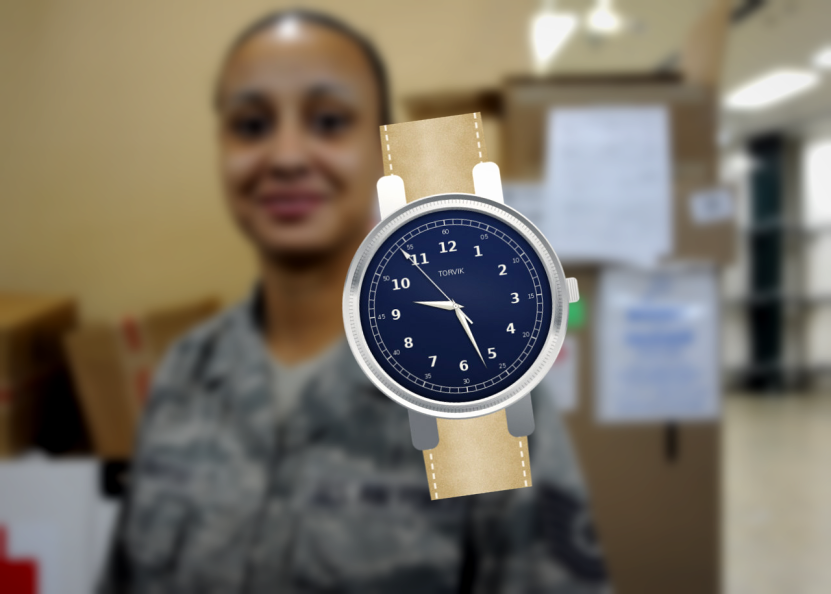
9,26,54
